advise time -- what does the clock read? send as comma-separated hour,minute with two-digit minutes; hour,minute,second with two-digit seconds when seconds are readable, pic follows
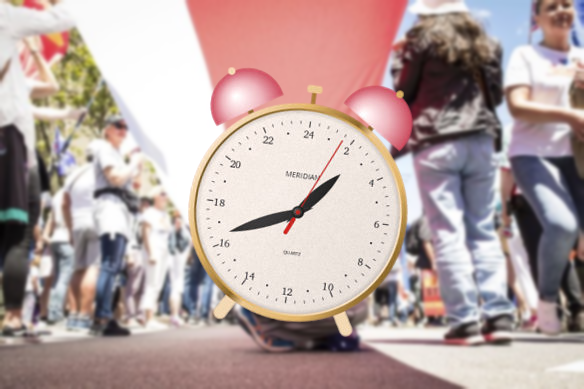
2,41,04
